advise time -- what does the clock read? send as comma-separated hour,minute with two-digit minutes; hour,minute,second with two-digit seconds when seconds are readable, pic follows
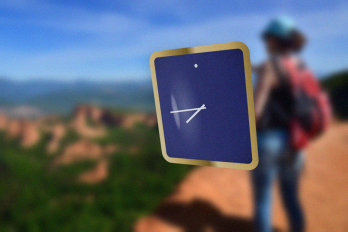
7,44
